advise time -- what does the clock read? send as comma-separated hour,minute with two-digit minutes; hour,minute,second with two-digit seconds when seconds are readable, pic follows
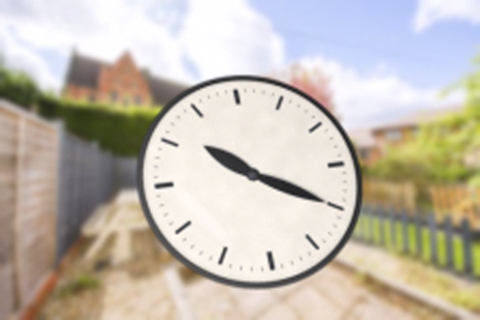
10,20
